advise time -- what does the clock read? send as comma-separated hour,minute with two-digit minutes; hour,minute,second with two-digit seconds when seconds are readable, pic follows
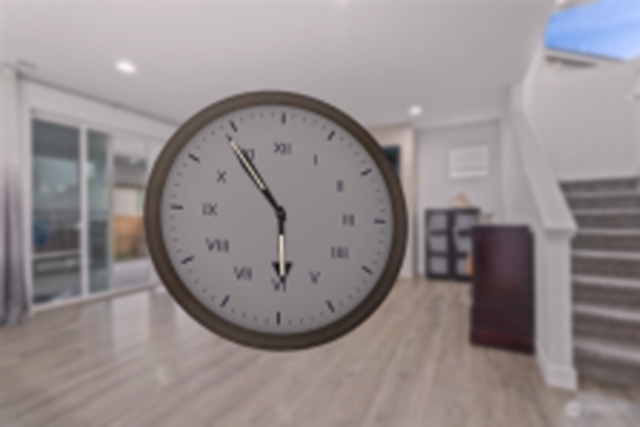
5,54
